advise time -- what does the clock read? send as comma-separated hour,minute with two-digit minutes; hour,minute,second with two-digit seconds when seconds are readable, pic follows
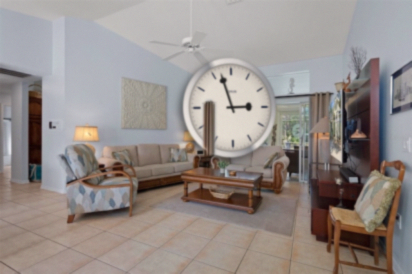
2,57
